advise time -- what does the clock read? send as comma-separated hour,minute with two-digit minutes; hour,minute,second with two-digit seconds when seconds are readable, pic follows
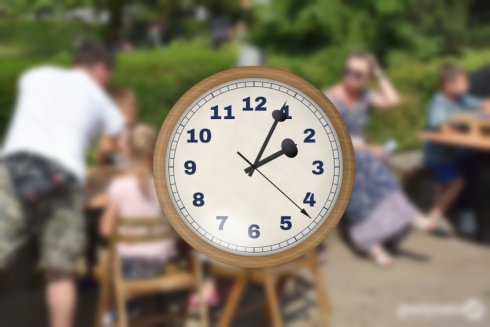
2,04,22
